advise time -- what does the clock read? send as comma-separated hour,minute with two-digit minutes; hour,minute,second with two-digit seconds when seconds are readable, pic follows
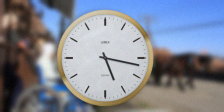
5,17
